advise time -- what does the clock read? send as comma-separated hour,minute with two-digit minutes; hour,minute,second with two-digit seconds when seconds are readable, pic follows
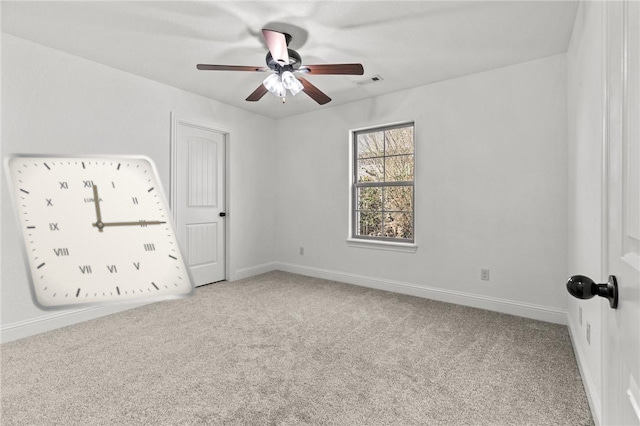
12,15
